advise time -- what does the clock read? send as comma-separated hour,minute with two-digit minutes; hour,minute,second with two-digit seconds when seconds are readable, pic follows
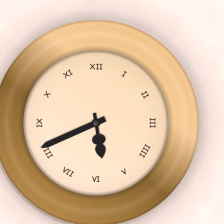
5,41
